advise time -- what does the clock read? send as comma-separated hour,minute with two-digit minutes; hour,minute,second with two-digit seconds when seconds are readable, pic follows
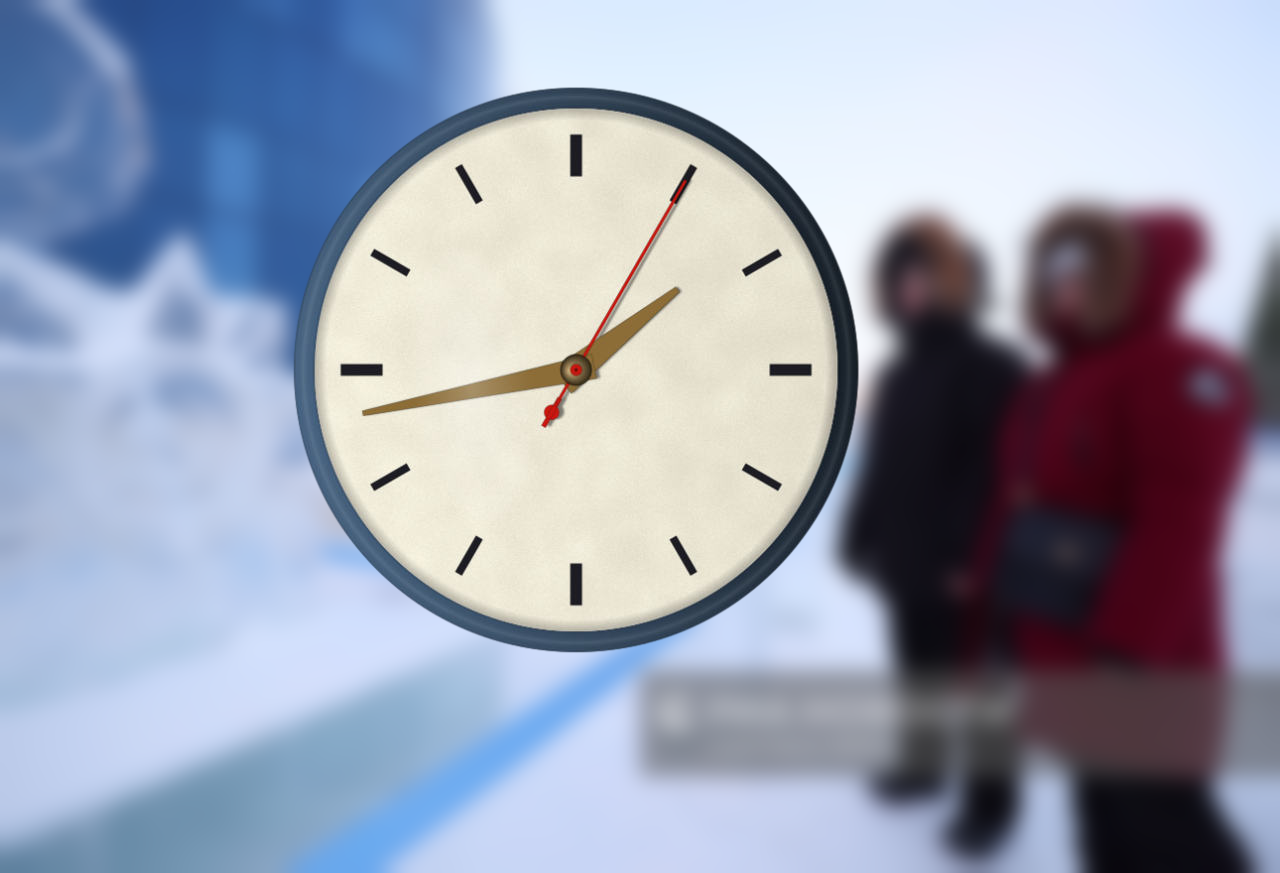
1,43,05
